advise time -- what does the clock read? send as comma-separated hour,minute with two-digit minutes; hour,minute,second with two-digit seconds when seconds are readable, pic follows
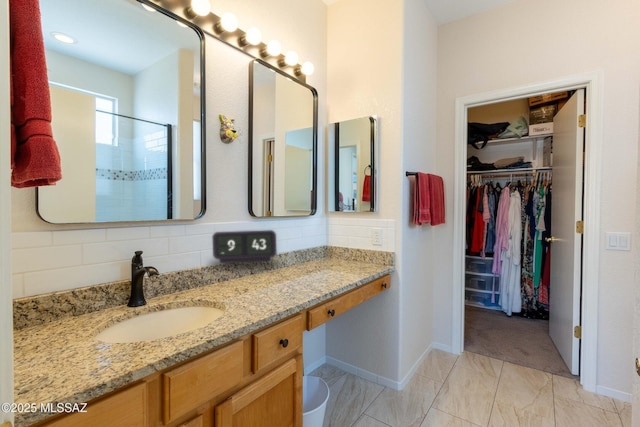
9,43
